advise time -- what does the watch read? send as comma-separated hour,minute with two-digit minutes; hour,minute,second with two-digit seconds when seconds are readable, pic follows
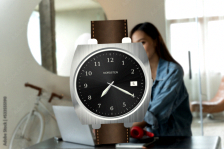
7,20
